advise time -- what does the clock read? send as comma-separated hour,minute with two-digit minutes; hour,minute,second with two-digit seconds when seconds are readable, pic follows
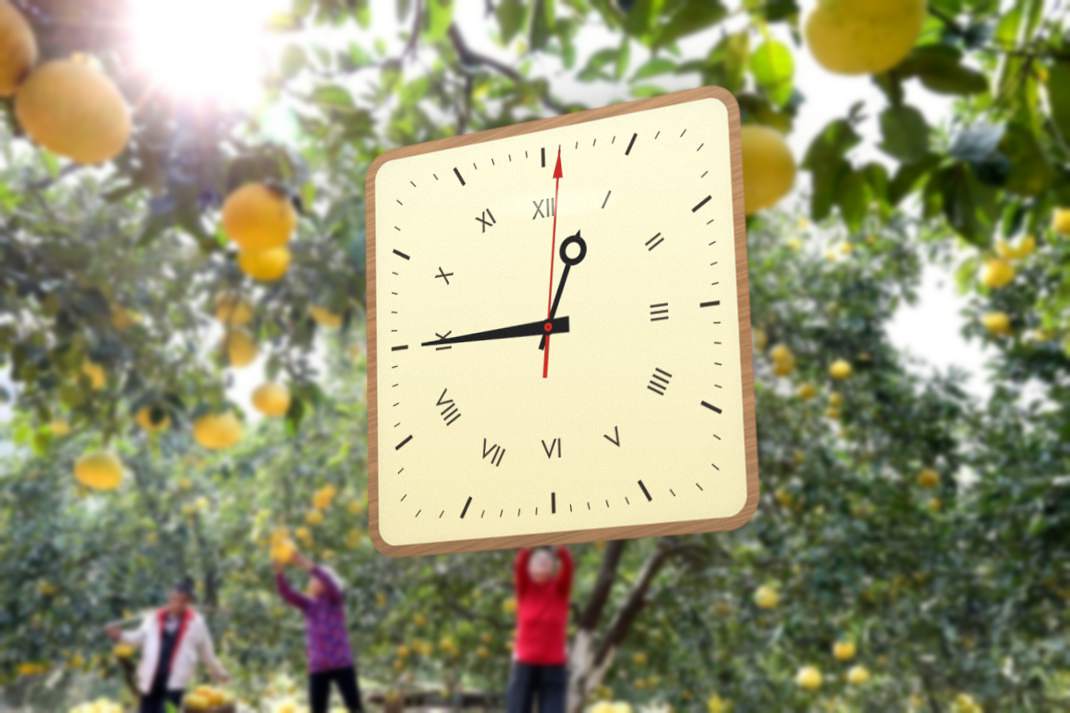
12,45,01
